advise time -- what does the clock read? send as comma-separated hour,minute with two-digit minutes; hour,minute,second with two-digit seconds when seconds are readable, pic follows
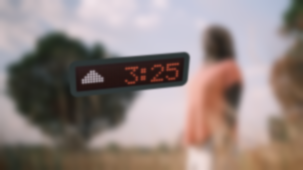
3,25
